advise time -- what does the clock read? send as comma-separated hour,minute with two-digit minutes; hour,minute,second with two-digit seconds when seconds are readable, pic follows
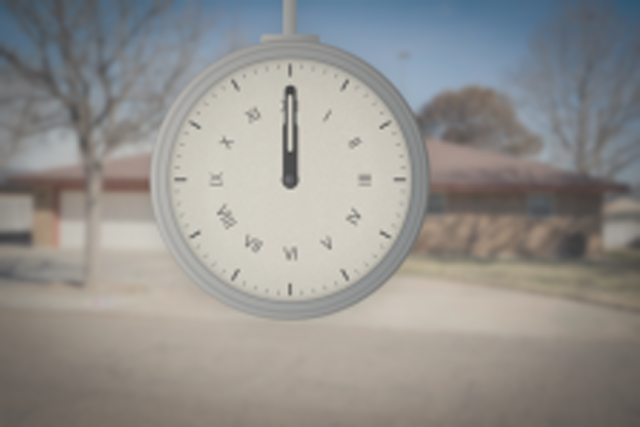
12,00
